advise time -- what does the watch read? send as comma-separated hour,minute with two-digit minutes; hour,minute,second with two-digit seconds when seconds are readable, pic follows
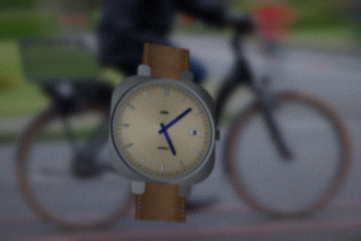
5,08
